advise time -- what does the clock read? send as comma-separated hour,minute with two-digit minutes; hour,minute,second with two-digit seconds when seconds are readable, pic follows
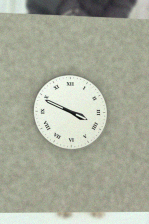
3,49
